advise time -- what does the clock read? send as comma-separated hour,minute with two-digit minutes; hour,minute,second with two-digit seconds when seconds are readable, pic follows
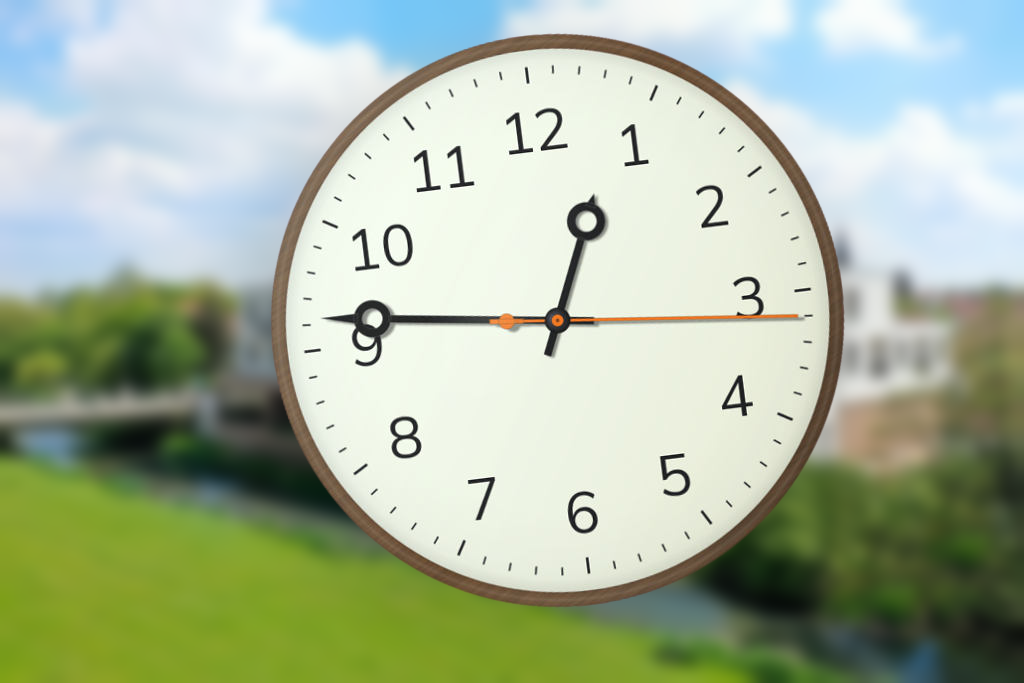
12,46,16
